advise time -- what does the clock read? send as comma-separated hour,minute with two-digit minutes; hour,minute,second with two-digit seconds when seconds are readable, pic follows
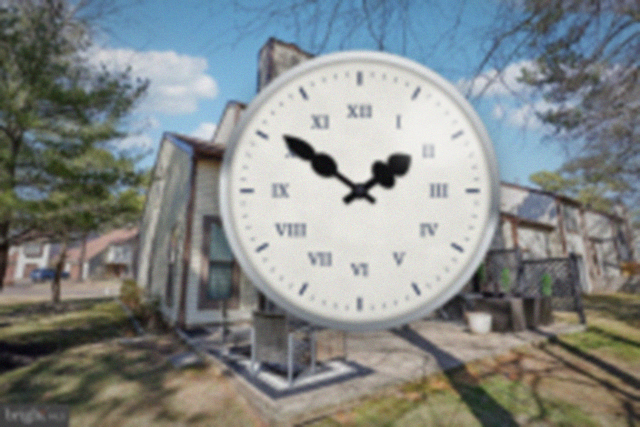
1,51
